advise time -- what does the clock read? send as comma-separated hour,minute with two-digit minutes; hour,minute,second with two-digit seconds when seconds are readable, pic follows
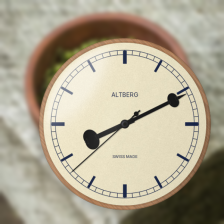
8,10,38
